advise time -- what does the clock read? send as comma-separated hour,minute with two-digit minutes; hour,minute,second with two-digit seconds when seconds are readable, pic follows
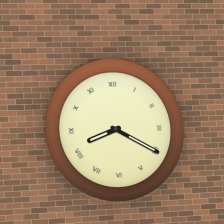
8,20
